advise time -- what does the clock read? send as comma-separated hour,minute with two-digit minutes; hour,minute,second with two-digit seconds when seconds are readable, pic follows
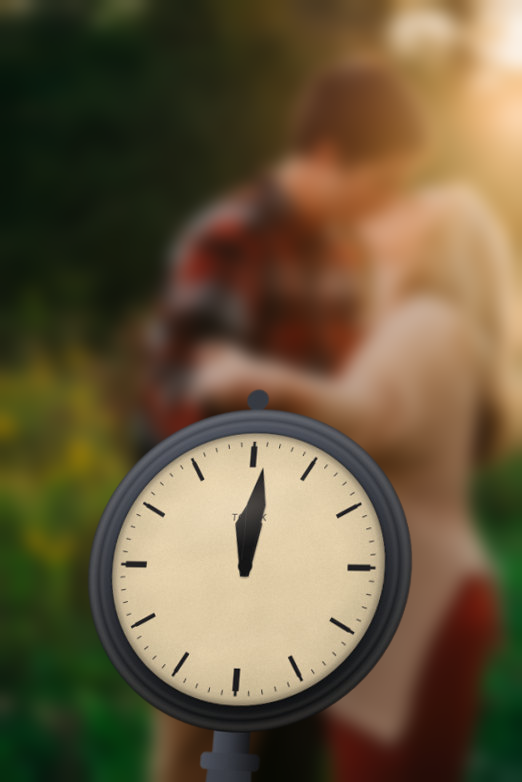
12,01
